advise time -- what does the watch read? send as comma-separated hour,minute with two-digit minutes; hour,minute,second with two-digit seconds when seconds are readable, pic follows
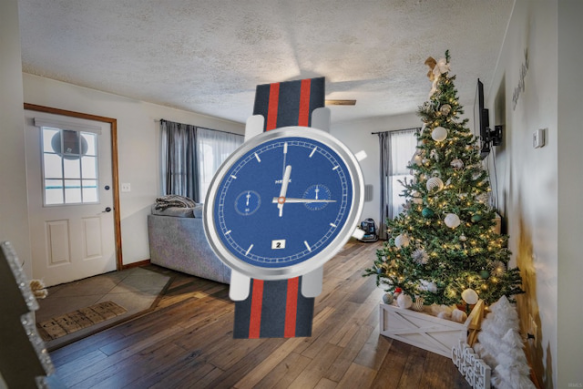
12,16
